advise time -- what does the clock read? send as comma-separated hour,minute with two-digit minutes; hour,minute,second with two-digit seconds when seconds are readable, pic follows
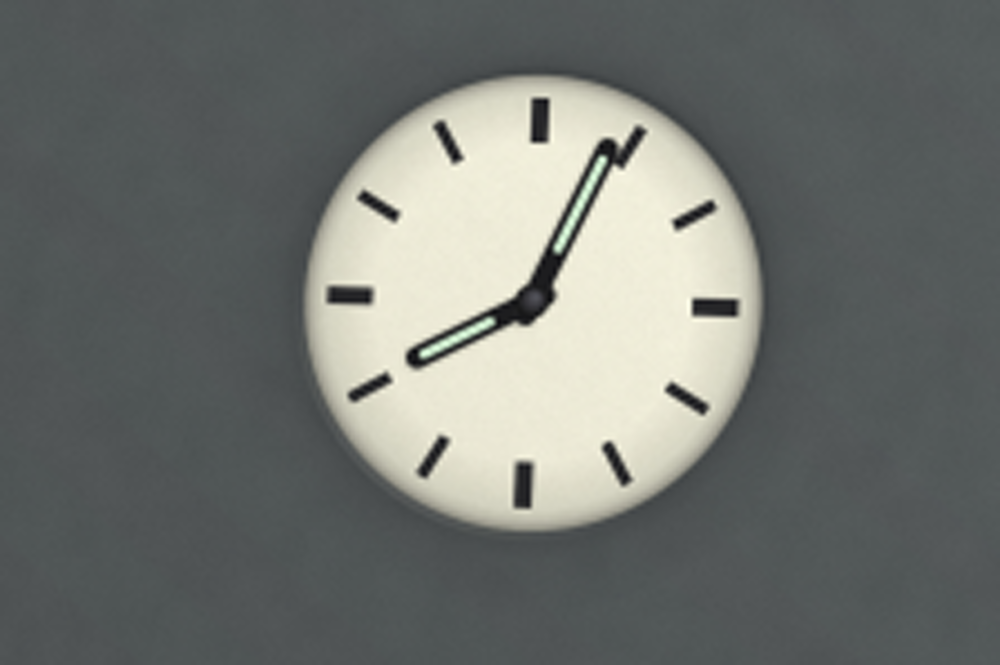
8,04
